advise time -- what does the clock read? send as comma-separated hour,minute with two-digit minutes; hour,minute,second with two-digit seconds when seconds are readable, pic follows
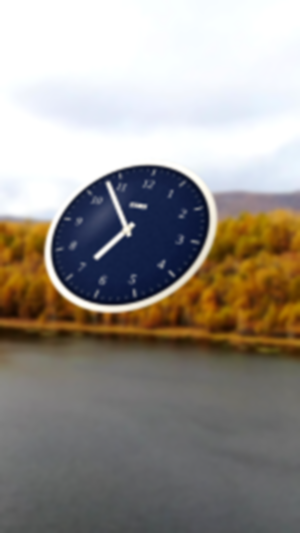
6,53
